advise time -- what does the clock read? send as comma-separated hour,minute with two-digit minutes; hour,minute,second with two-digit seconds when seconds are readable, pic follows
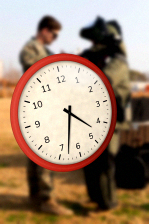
4,33
